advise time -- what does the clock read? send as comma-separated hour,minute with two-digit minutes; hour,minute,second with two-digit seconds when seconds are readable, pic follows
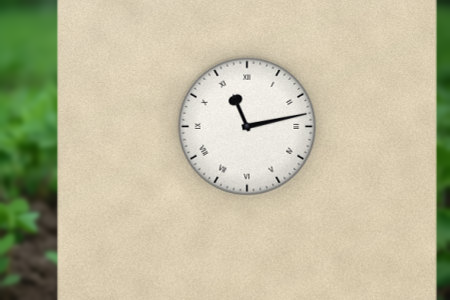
11,13
